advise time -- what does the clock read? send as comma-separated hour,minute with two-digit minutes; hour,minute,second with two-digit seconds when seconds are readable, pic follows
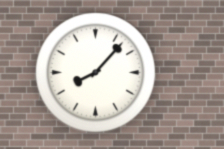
8,07
